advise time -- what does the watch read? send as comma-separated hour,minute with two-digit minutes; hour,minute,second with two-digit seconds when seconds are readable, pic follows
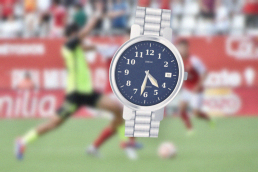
4,32
